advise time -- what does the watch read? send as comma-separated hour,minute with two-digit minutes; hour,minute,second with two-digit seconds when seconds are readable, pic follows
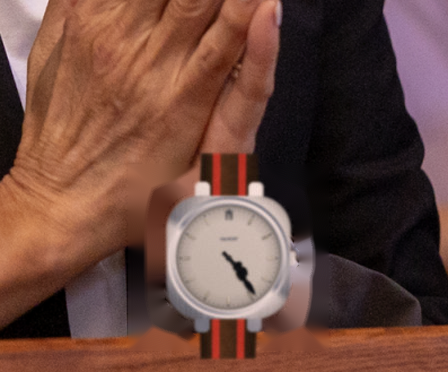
4,24
